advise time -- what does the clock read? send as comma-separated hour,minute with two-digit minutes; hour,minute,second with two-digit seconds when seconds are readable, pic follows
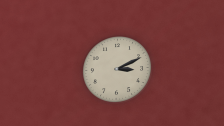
3,11
